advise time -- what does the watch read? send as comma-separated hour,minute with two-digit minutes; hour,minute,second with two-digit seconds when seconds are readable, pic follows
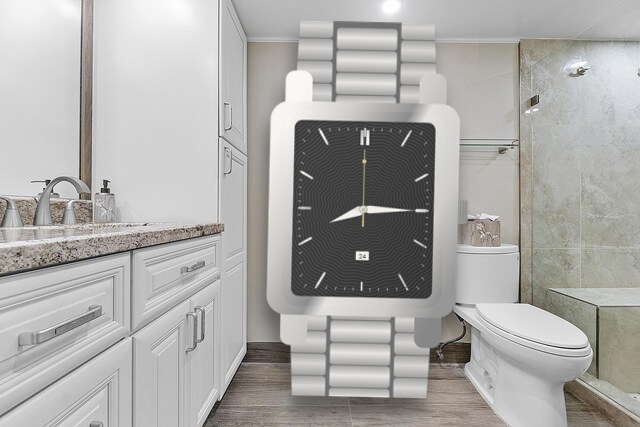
8,15,00
